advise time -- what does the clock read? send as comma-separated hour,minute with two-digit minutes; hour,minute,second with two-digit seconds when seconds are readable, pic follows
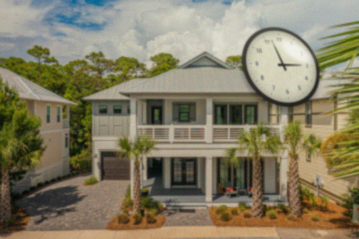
2,57
